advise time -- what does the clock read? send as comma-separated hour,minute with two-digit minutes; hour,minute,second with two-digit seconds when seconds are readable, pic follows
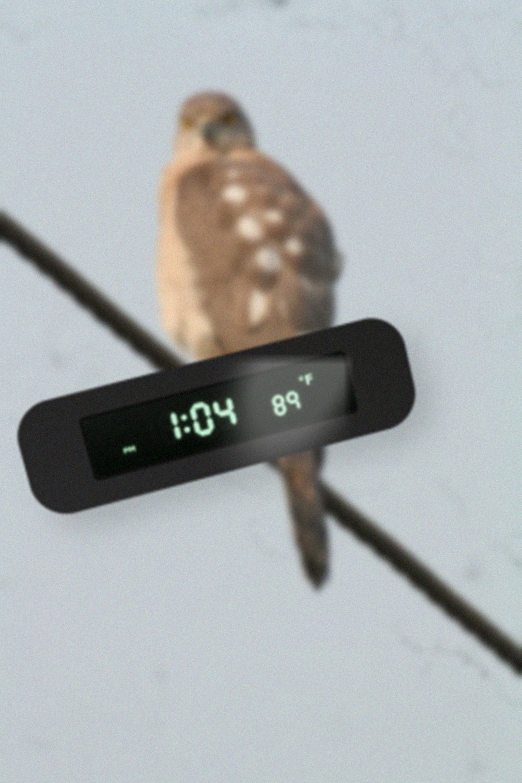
1,04
